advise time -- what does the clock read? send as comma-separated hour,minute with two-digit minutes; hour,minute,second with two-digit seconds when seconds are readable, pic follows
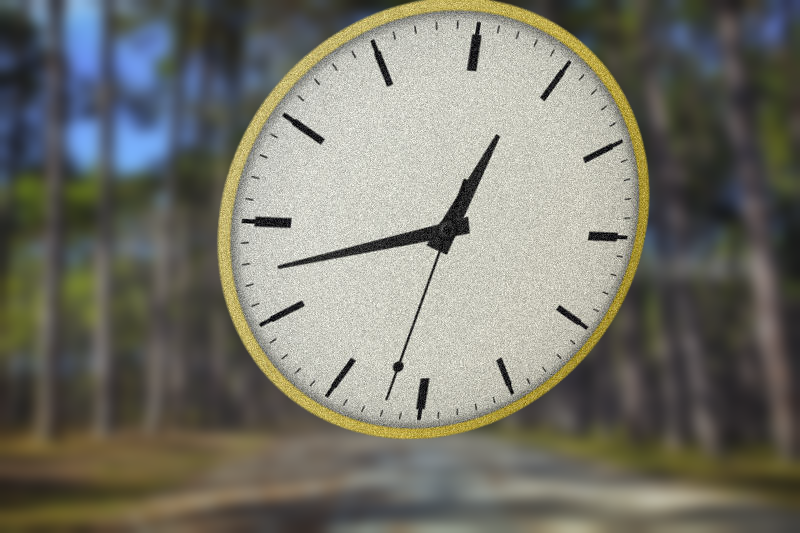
12,42,32
